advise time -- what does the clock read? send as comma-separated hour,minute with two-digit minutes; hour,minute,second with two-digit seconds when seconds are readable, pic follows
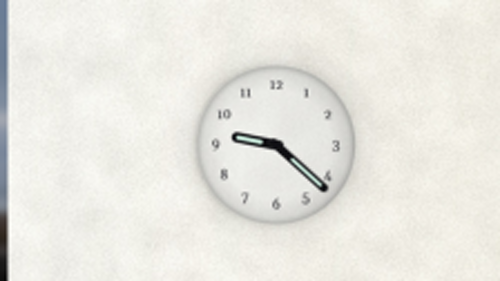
9,22
